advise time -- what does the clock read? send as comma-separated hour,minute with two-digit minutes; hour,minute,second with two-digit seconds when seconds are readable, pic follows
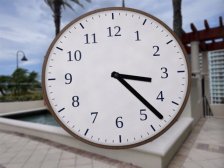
3,23
